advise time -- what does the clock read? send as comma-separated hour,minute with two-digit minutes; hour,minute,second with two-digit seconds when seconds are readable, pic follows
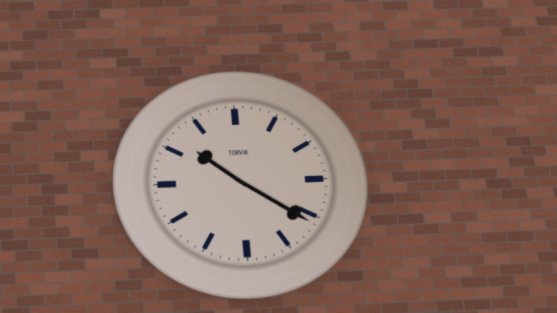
10,21
